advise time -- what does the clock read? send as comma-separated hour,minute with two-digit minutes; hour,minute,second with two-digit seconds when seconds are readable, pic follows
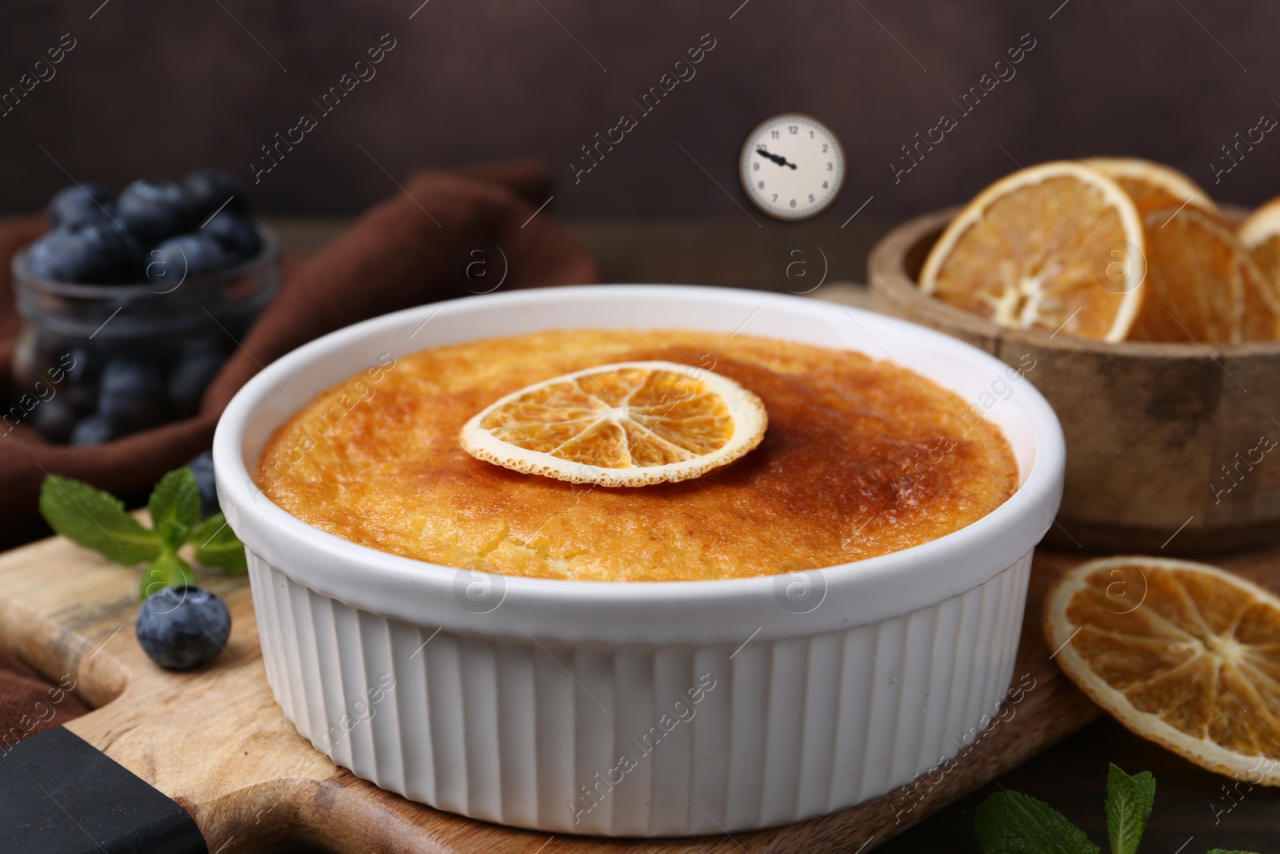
9,49
